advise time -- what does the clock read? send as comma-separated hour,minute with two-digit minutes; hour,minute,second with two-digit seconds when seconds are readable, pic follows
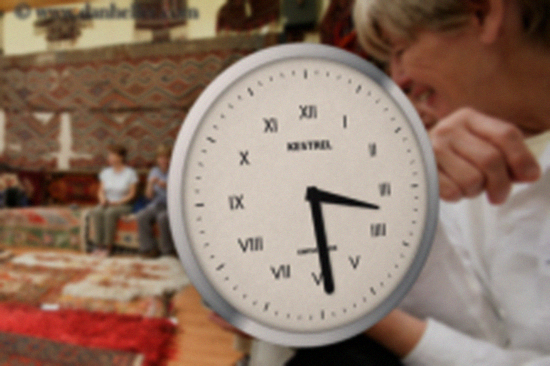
3,29
